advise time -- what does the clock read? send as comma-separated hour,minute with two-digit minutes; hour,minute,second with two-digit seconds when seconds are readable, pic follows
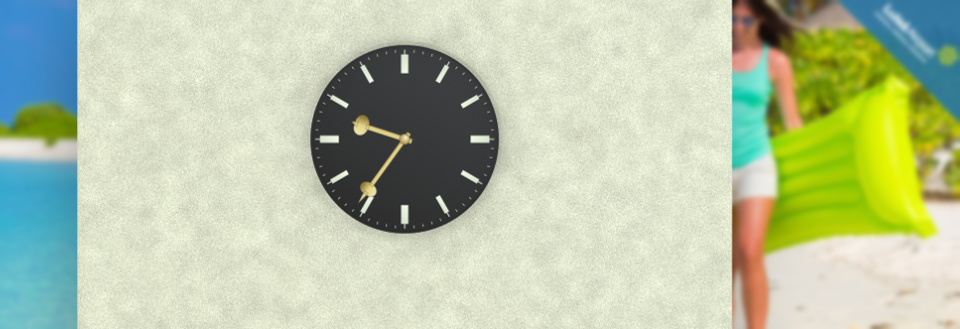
9,36
